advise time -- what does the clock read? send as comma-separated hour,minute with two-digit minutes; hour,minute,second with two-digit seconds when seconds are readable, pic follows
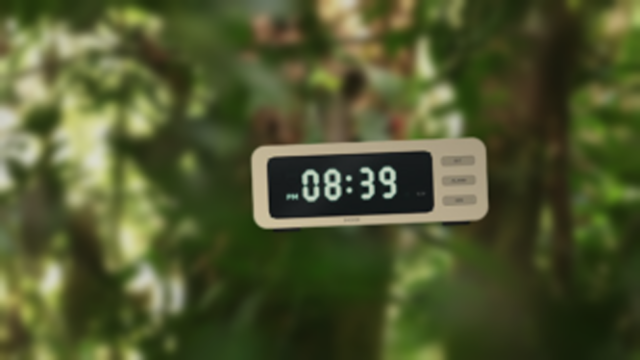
8,39
